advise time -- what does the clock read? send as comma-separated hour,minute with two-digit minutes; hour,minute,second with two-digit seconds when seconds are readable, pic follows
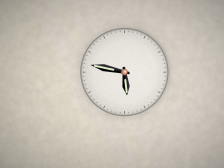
5,47
